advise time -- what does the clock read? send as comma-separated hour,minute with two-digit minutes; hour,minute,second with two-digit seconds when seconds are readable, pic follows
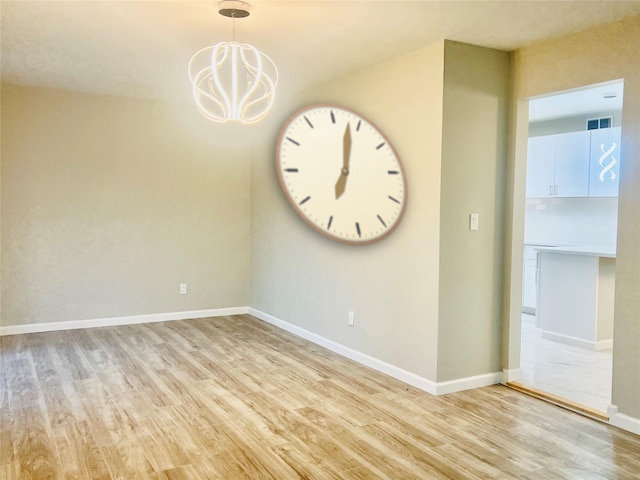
7,03
